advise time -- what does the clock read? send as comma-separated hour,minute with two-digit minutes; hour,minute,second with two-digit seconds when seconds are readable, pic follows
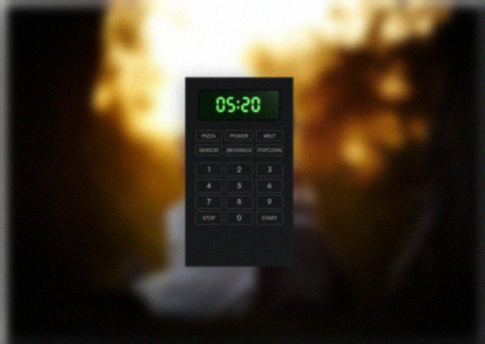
5,20
